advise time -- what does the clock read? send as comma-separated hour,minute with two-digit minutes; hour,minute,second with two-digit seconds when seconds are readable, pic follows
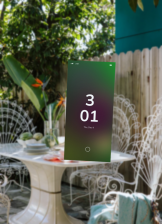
3,01
